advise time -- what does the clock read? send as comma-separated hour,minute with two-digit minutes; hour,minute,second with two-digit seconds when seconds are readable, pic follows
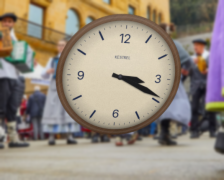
3,19
